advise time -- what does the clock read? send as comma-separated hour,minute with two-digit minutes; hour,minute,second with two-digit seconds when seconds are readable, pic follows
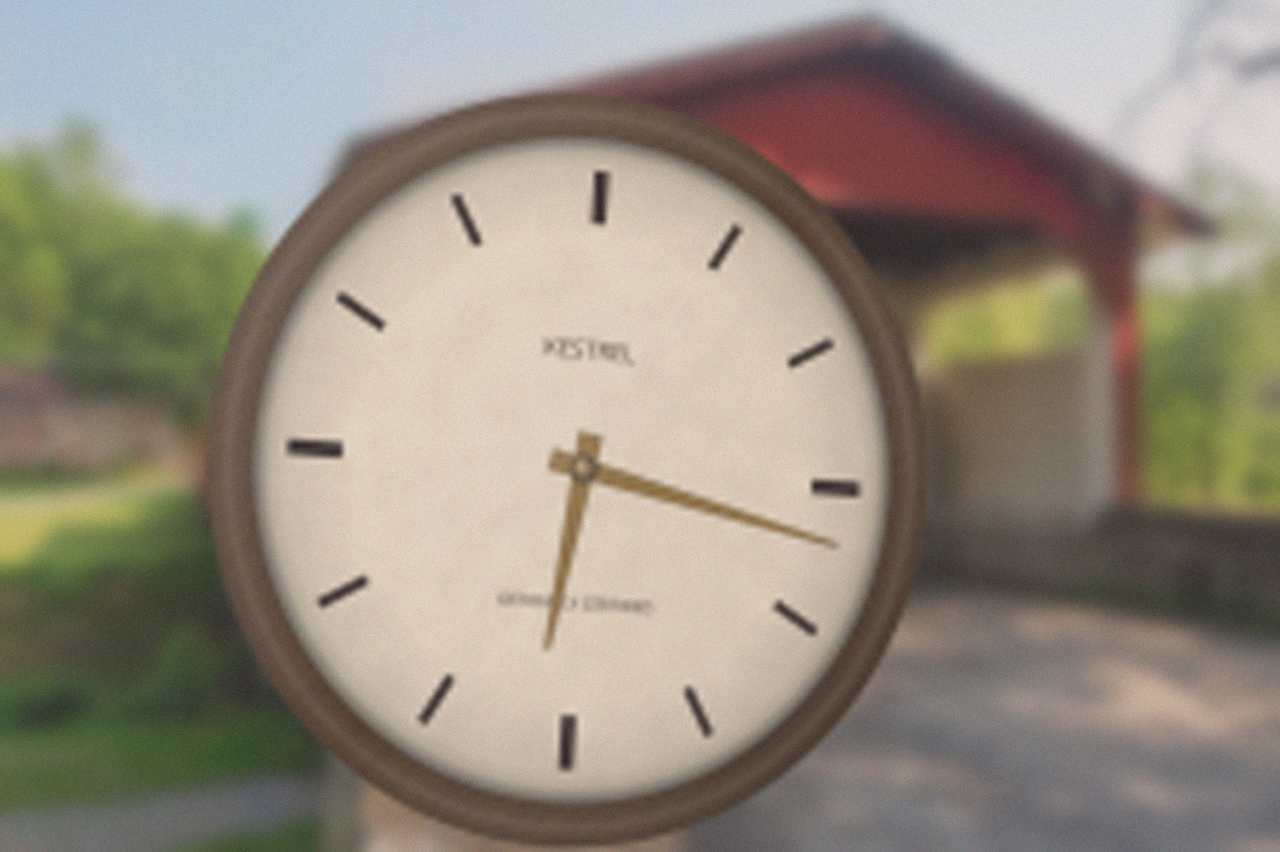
6,17
